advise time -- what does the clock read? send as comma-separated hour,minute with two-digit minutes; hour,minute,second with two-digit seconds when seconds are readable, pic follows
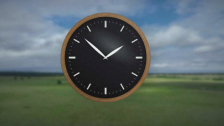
1,52
